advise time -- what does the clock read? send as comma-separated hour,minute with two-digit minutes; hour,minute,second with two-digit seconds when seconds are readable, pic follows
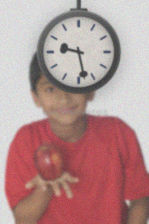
9,28
